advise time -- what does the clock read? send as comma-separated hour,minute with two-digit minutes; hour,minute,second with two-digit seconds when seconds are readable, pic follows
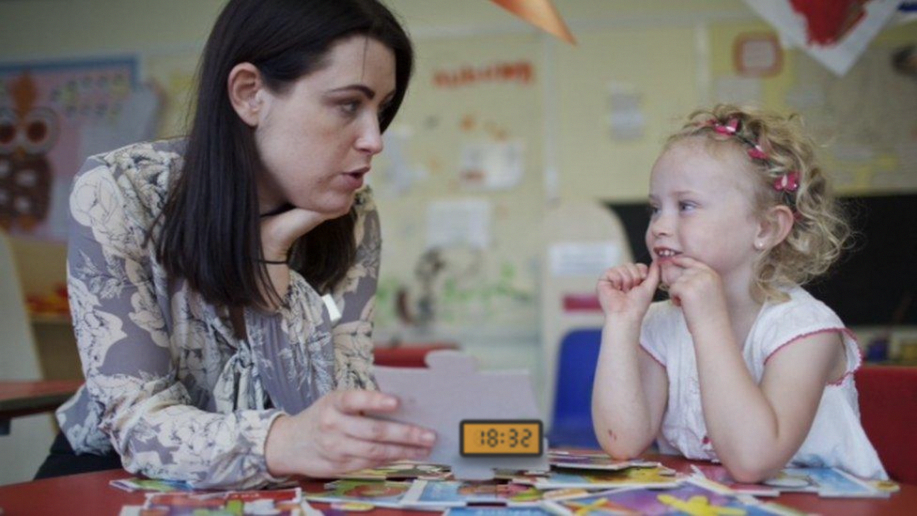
18,32
